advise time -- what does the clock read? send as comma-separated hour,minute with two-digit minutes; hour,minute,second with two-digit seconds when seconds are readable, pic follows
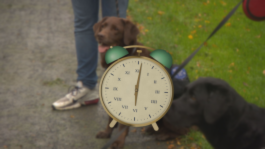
6,01
